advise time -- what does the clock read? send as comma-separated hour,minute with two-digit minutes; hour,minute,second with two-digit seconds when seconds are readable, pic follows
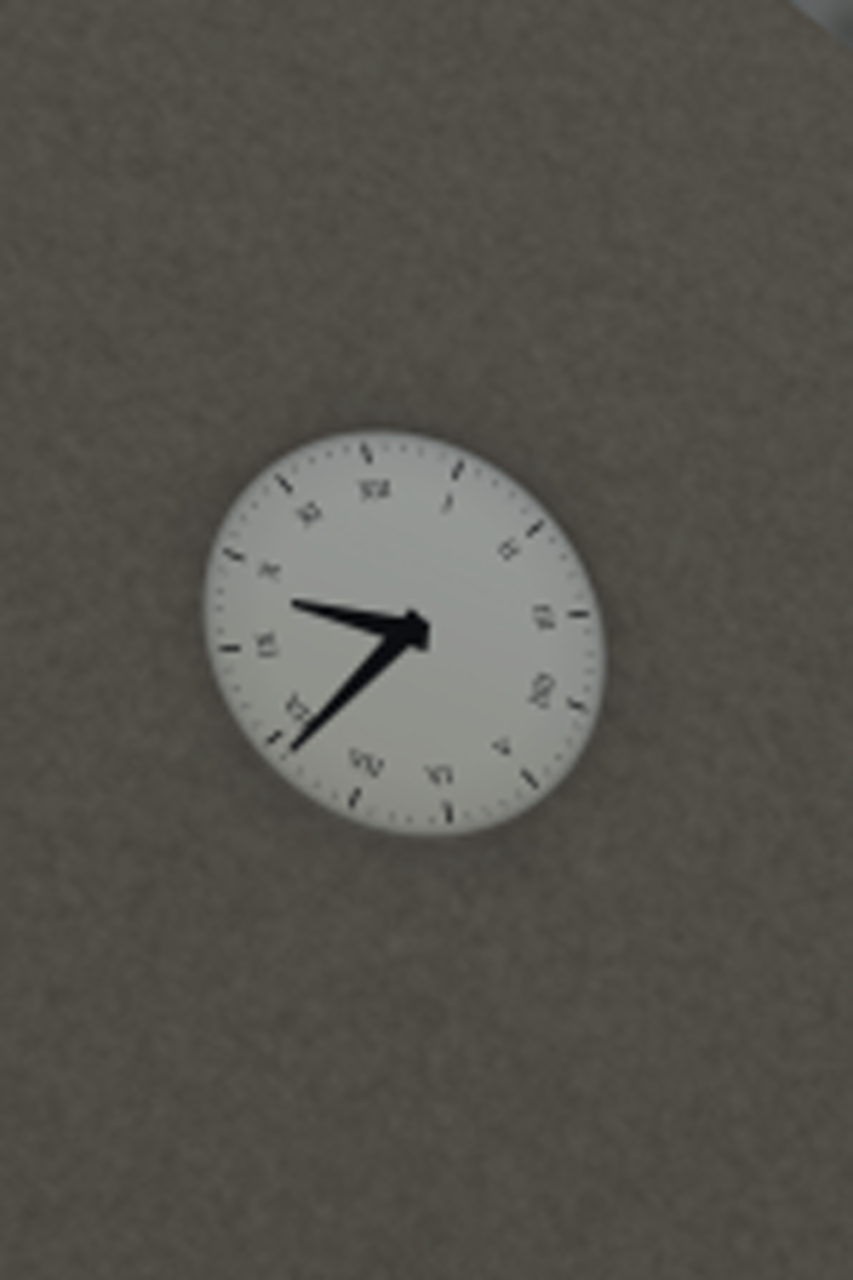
9,39
